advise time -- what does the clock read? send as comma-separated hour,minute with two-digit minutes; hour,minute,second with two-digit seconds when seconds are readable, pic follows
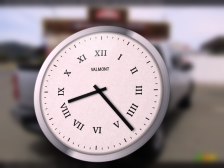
8,23
